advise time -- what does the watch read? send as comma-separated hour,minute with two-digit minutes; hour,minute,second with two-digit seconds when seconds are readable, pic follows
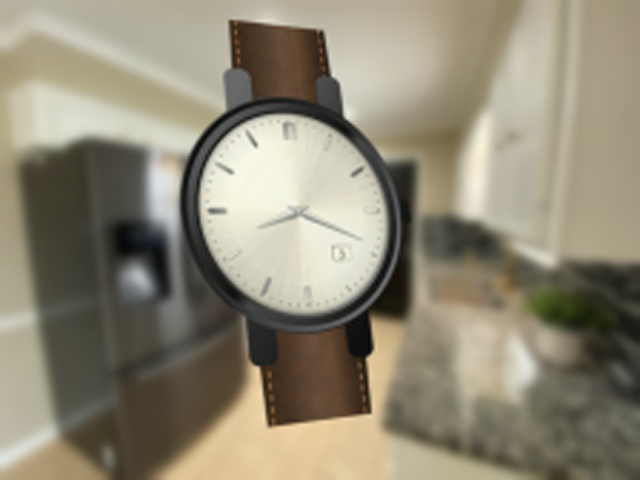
8,19
